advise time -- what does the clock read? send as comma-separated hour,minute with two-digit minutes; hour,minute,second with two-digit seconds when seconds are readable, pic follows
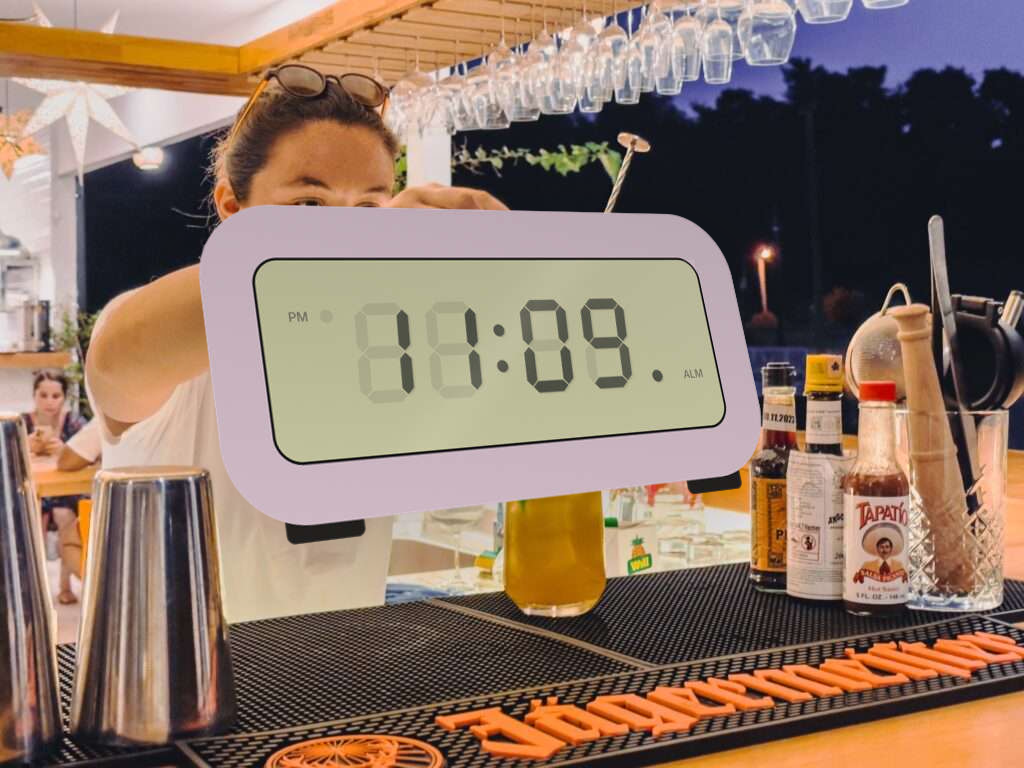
11,09
